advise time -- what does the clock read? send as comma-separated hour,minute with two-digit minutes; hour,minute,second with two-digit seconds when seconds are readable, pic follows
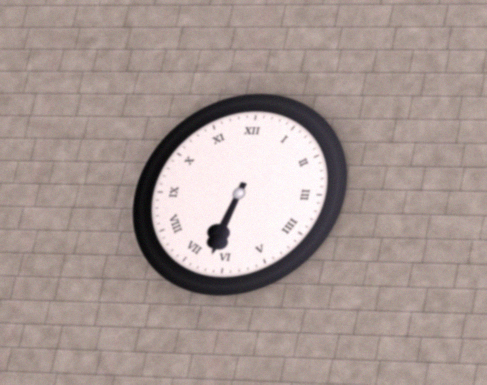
6,32
